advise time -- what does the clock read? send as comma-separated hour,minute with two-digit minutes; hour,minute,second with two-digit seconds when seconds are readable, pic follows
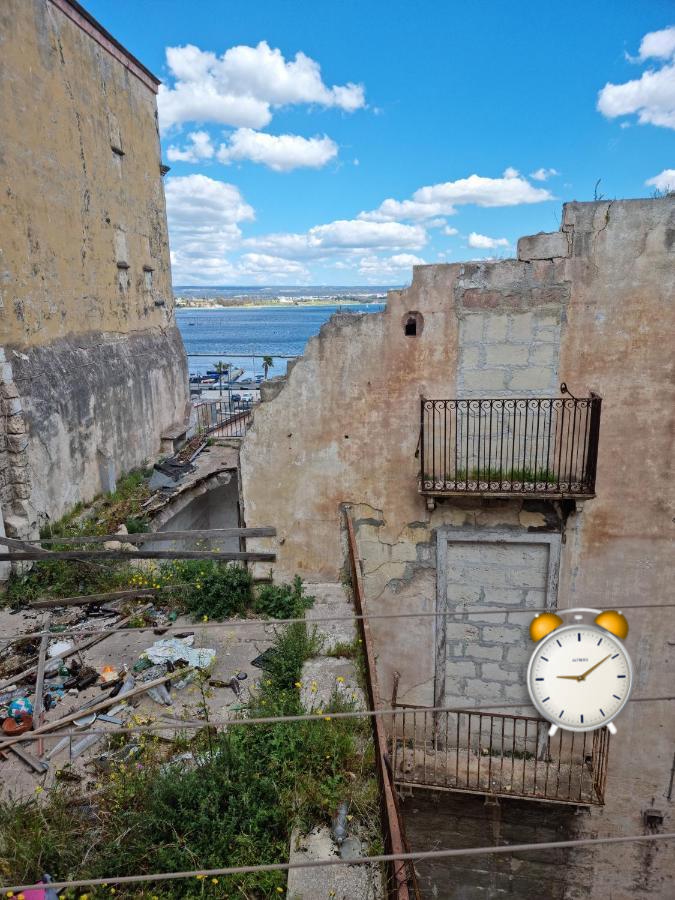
9,09
